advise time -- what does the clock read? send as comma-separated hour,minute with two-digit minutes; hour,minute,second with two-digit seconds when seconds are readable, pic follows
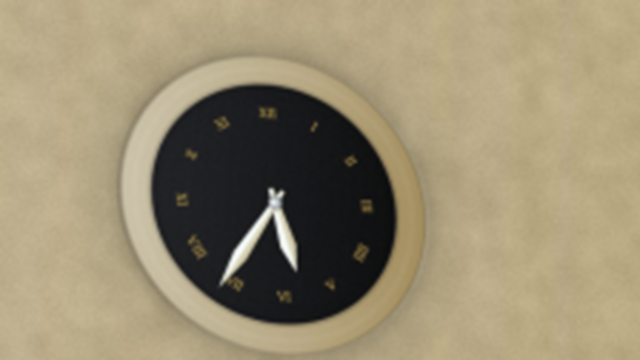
5,36
